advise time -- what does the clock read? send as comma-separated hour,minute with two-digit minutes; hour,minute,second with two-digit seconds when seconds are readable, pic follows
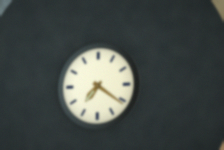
7,21
